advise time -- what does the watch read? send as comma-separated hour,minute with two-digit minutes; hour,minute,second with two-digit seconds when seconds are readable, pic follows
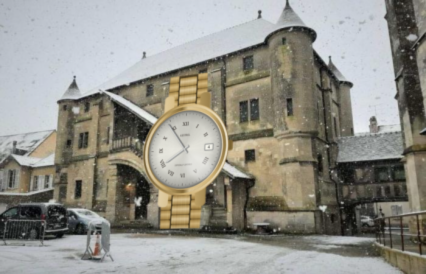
7,54
